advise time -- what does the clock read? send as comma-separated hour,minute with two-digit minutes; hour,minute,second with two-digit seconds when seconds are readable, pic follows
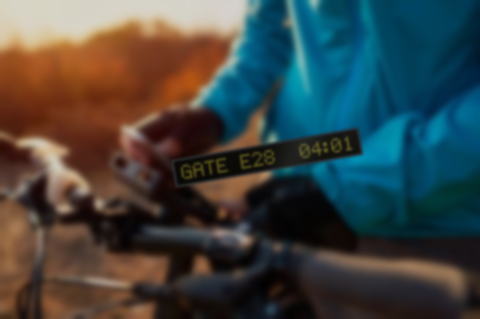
4,01
